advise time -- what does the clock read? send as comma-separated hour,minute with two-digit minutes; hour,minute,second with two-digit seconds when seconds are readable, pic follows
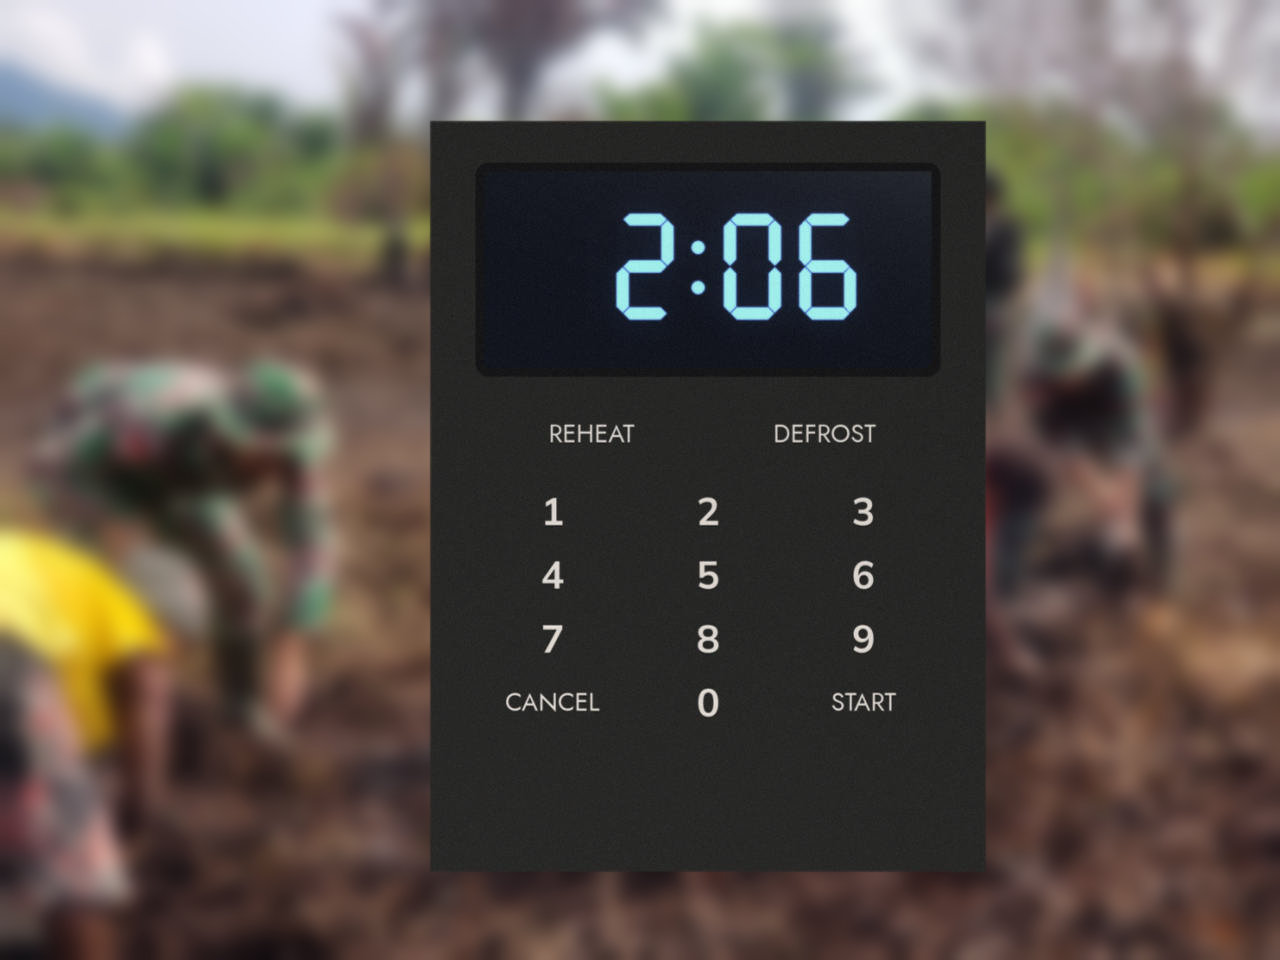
2,06
